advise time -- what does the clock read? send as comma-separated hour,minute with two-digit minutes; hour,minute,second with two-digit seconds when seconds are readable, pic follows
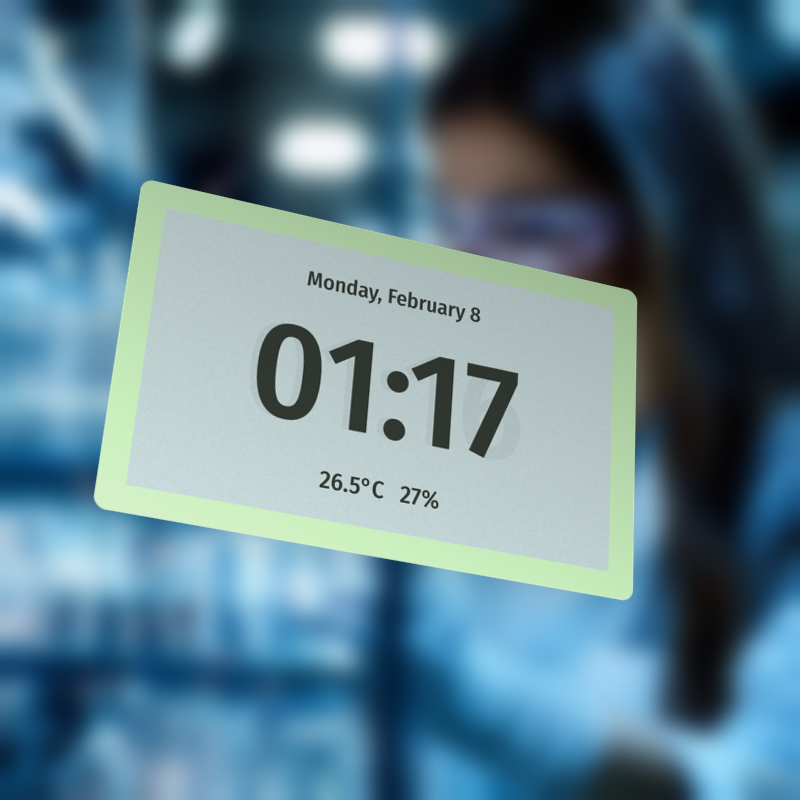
1,17
